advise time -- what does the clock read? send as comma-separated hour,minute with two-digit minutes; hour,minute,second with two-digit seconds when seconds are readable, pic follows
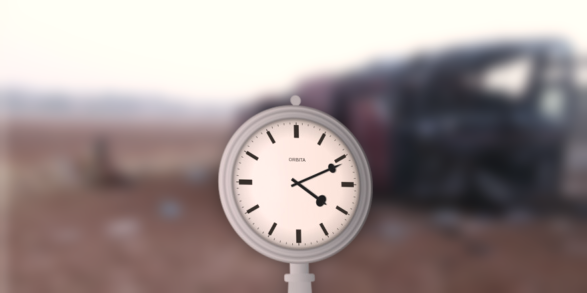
4,11
